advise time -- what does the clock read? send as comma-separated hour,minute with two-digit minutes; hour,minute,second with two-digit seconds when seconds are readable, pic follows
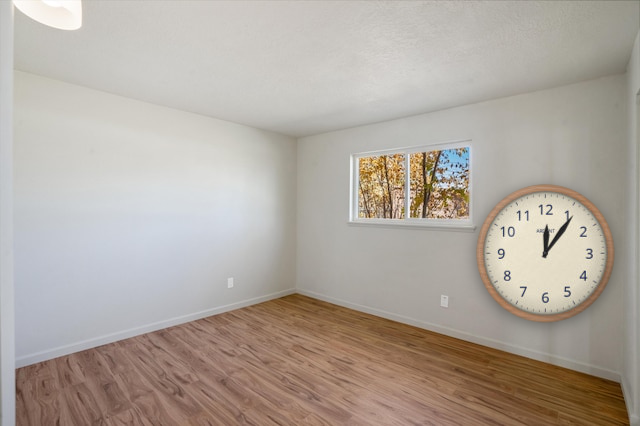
12,06
